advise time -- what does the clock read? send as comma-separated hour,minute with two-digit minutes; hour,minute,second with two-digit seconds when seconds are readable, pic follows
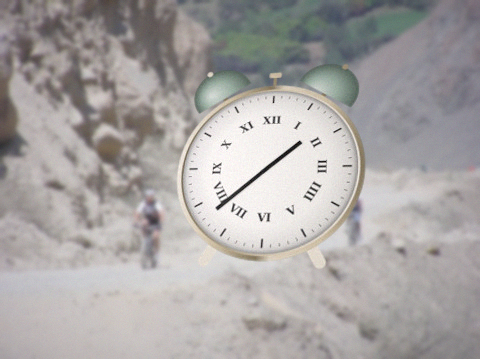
1,38
